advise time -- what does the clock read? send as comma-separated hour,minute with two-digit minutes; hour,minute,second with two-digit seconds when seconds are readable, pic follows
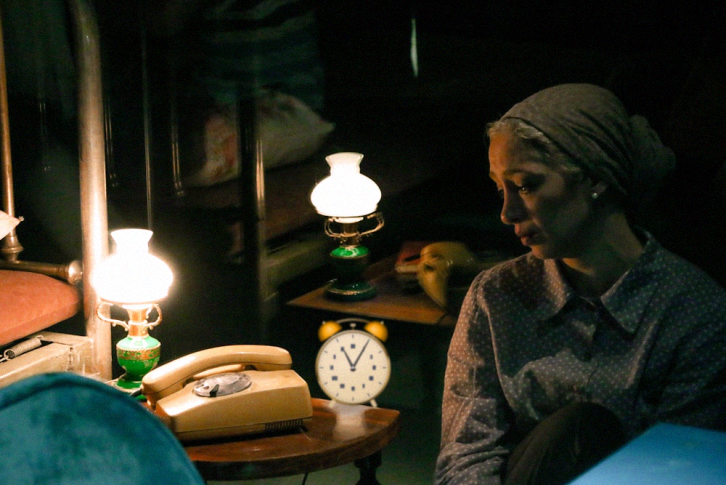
11,05
